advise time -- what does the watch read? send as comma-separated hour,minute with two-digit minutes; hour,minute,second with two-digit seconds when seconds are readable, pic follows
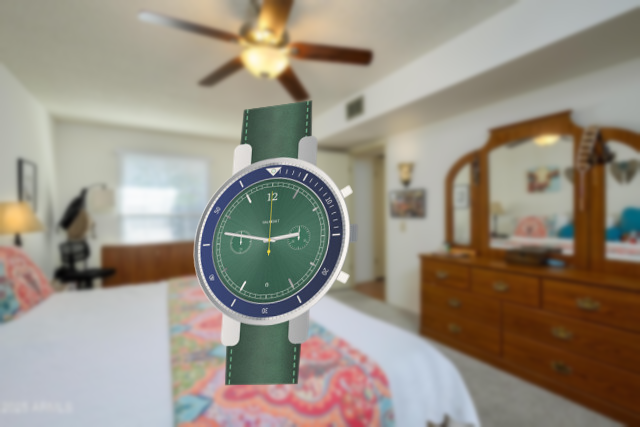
2,47
